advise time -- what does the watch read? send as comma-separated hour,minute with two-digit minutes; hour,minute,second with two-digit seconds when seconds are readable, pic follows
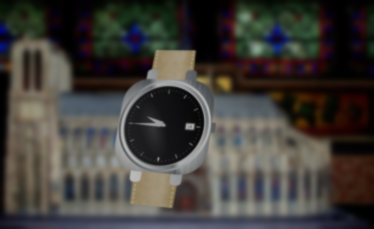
9,45
